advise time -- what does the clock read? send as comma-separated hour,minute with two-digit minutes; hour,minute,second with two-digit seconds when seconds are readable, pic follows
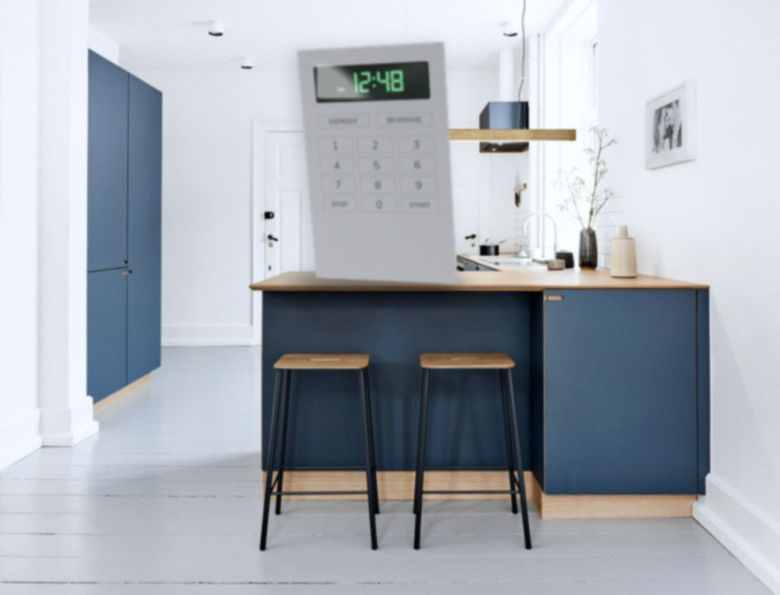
12,48
